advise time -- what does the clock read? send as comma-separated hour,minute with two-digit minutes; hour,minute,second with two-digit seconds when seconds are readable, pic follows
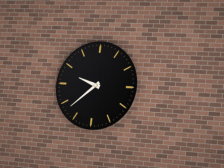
9,38
